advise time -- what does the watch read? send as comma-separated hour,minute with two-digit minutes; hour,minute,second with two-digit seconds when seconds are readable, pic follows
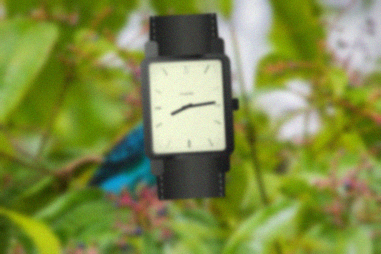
8,14
